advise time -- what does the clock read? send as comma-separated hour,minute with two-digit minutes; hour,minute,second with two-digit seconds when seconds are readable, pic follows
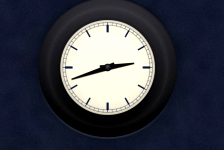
2,42
